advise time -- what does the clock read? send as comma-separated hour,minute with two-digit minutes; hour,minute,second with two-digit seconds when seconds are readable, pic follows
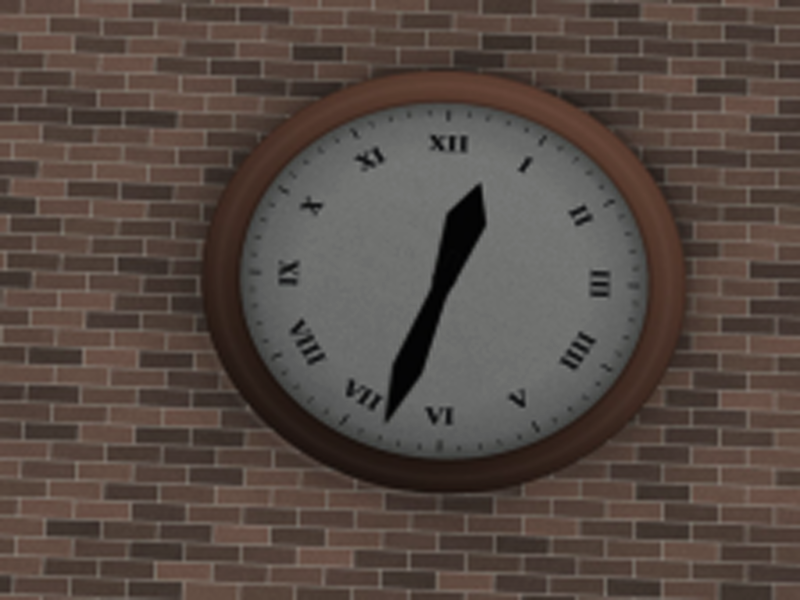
12,33
